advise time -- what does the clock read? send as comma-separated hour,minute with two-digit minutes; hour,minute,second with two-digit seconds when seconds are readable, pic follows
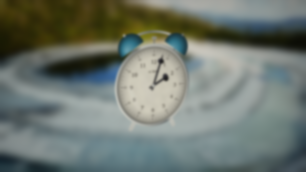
2,03
